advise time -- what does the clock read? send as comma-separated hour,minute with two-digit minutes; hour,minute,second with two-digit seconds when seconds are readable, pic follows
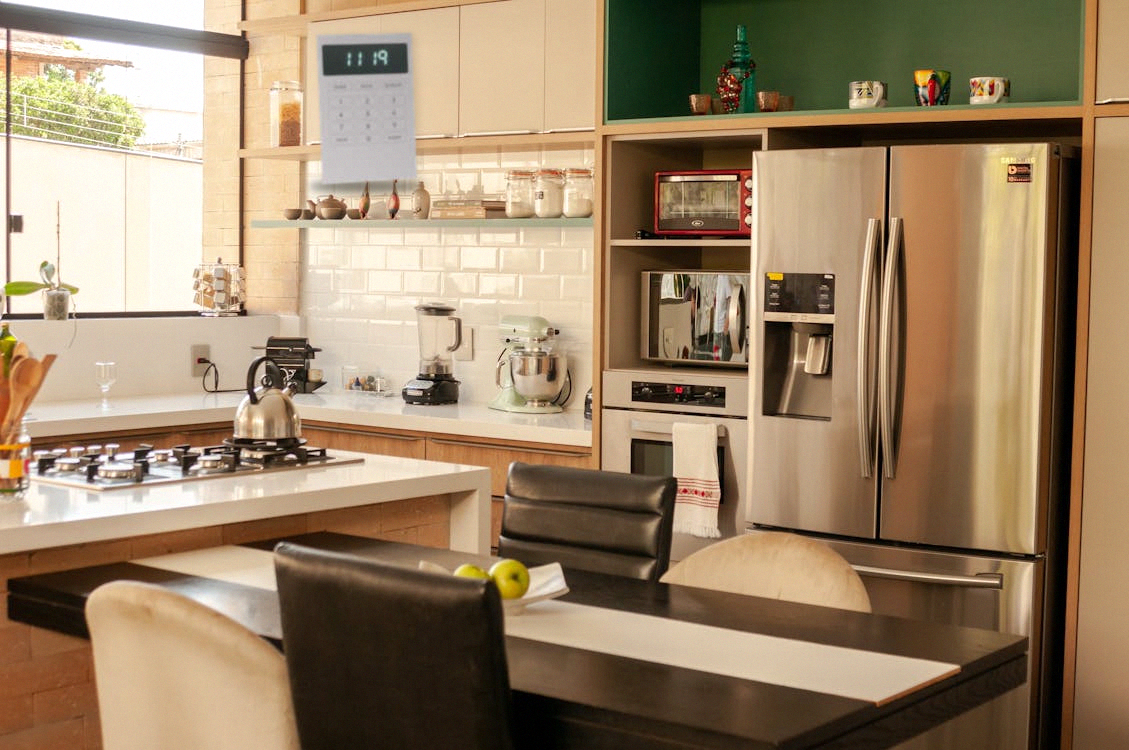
11,19
